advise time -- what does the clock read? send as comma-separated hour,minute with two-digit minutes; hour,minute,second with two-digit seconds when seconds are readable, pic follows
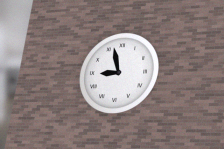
8,57
